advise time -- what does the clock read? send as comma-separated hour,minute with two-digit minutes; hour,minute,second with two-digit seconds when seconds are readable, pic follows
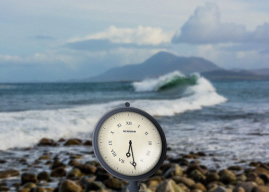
6,29
